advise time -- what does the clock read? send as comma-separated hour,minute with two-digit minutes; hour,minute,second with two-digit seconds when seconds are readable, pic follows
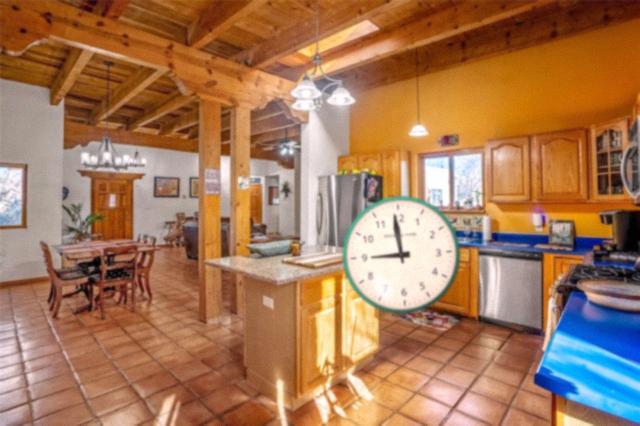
8,59
